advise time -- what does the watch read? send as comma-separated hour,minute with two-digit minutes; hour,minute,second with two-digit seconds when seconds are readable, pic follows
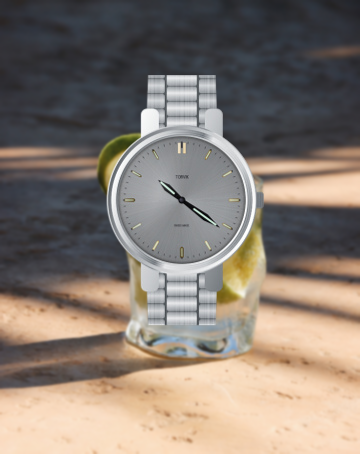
10,21
